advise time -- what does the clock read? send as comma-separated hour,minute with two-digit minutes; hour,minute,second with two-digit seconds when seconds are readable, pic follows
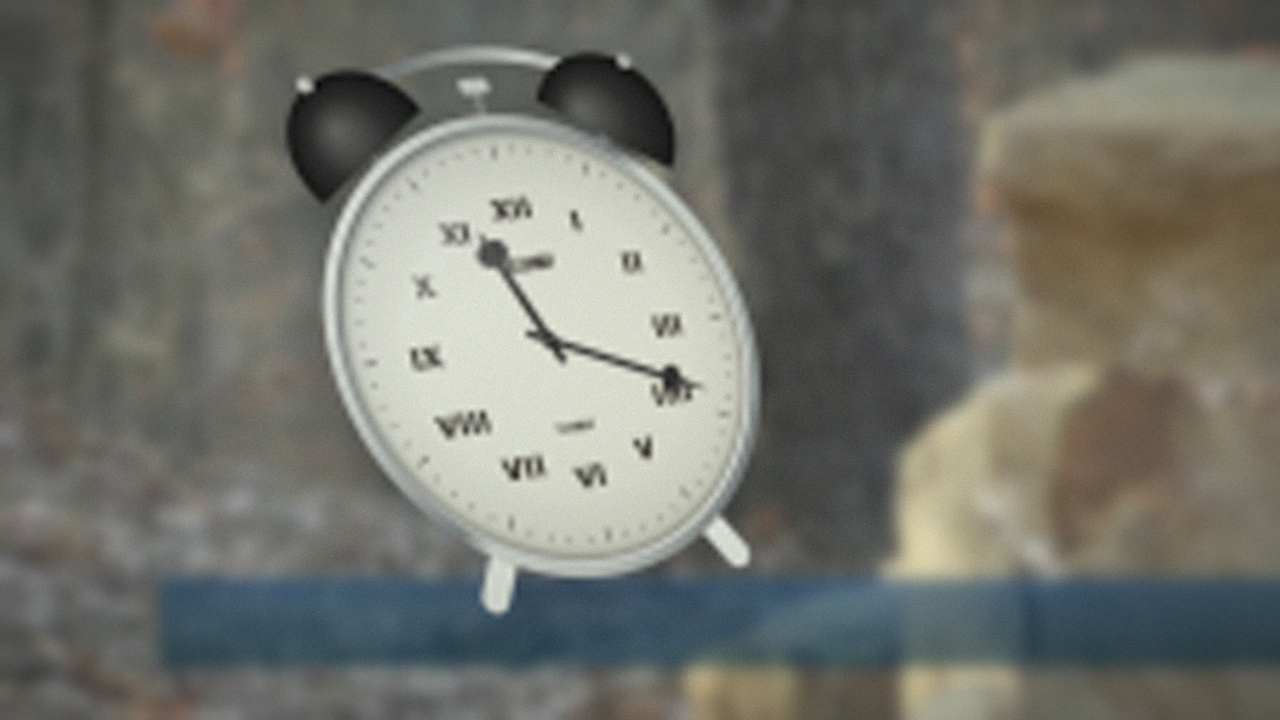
11,19
